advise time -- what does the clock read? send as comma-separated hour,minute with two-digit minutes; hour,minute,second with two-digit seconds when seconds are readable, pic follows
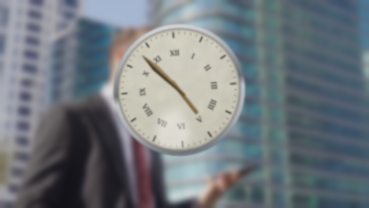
4,53
